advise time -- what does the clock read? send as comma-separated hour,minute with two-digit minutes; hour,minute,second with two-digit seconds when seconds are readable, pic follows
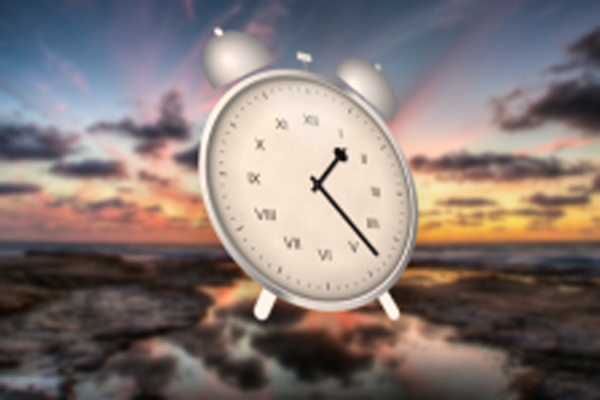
1,23
